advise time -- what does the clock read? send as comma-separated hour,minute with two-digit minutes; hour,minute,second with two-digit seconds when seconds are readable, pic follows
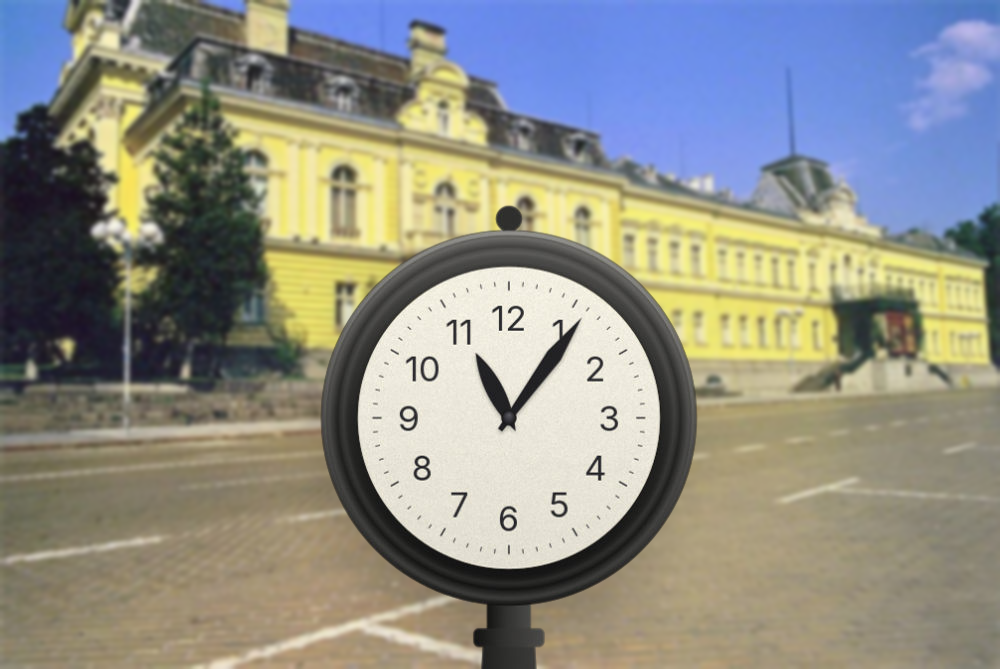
11,06
